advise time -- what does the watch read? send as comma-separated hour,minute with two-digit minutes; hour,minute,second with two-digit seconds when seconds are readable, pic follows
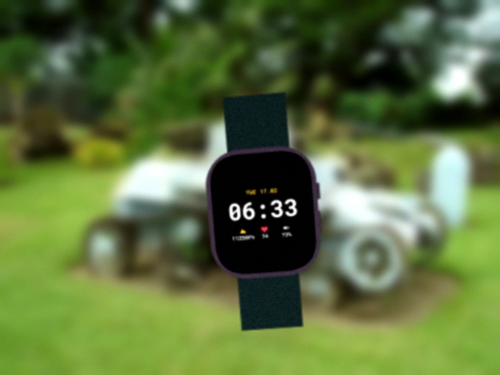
6,33
